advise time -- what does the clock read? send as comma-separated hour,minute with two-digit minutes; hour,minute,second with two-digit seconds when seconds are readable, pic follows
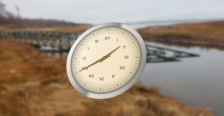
1,40
